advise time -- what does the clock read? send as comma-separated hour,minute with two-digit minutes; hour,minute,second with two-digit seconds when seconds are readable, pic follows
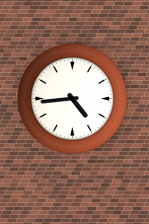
4,44
